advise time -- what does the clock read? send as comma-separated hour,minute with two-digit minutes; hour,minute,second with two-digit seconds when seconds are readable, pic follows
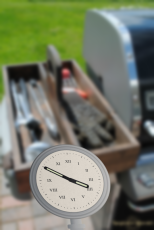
3,50
